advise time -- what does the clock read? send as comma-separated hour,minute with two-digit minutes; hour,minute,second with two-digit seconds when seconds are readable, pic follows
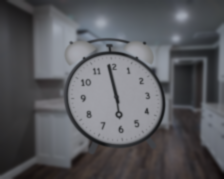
5,59
